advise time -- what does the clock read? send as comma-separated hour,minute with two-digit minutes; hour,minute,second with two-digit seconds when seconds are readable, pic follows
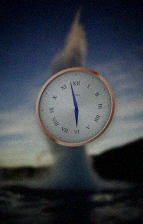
5,58
